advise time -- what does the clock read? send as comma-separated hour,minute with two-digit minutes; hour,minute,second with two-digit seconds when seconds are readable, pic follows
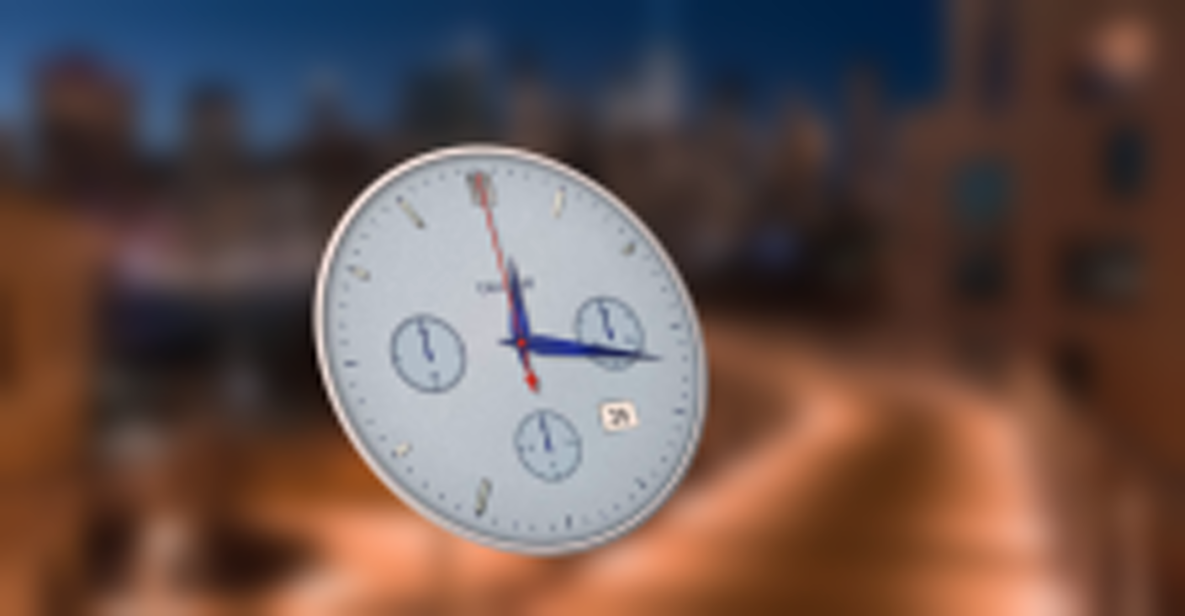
12,17
